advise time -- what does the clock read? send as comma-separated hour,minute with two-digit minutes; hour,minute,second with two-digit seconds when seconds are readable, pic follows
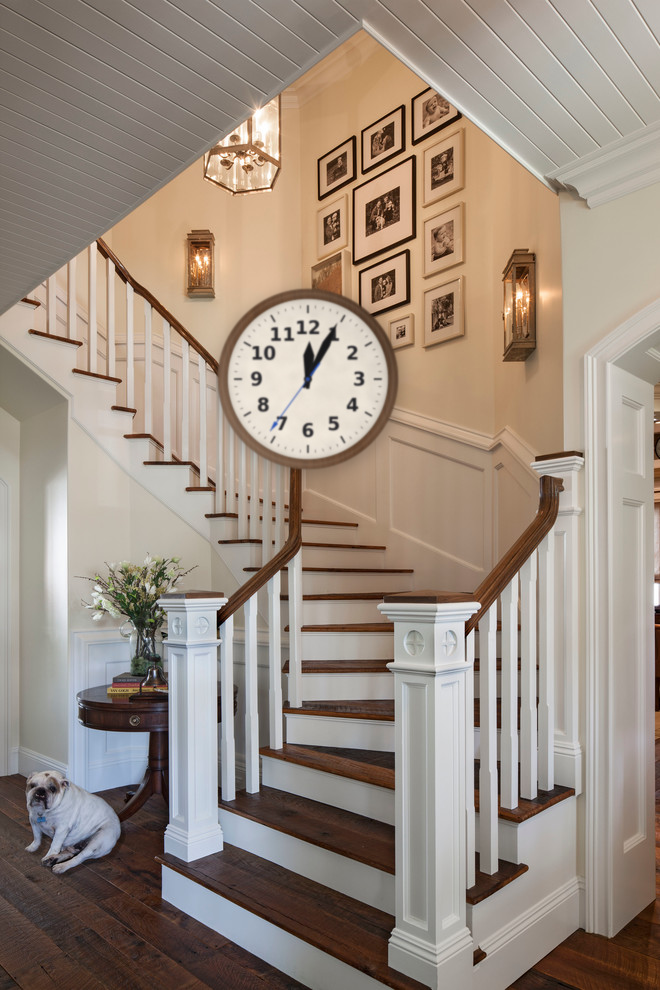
12,04,36
